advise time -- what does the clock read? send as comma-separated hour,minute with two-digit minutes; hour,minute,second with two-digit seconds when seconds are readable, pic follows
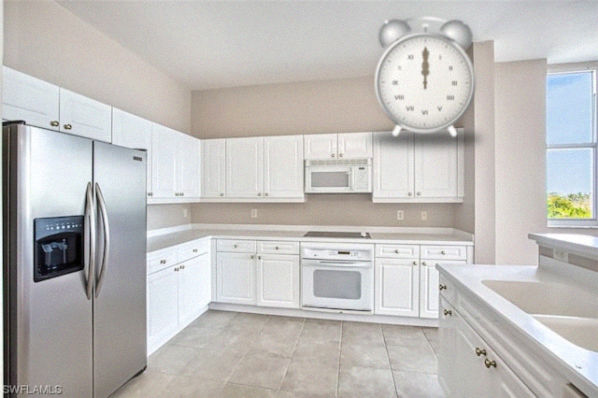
12,00
